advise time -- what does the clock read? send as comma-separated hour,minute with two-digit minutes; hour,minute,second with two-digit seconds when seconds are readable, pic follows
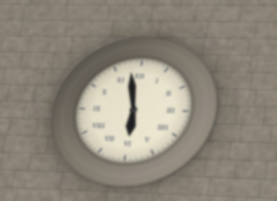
5,58
